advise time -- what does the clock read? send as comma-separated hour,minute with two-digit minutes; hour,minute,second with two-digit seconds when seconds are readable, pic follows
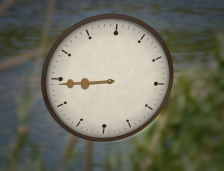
8,44
